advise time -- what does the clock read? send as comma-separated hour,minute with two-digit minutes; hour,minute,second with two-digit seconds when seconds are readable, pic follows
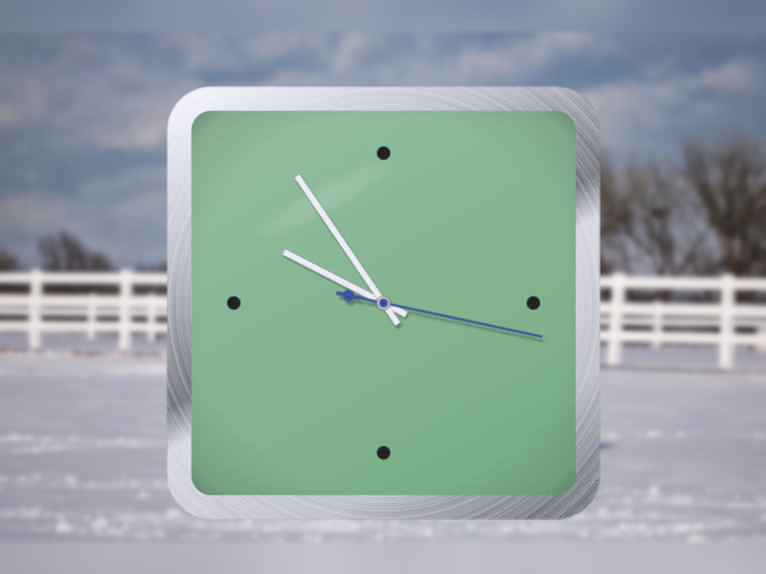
9,54,17
